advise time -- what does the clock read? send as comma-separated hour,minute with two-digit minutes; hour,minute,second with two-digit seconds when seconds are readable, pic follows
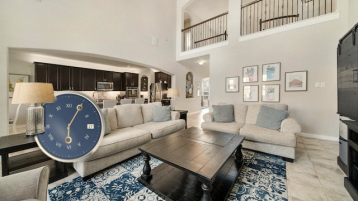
6,05
